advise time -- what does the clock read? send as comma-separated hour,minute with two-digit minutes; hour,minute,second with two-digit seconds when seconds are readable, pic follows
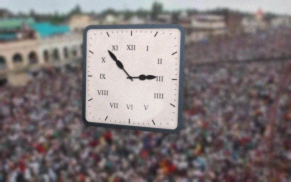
2,53
